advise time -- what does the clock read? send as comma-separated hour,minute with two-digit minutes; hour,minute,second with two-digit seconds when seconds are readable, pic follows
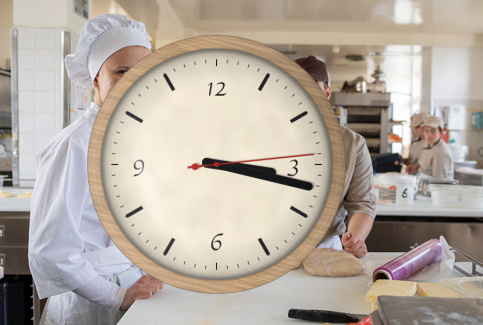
3,17,14
